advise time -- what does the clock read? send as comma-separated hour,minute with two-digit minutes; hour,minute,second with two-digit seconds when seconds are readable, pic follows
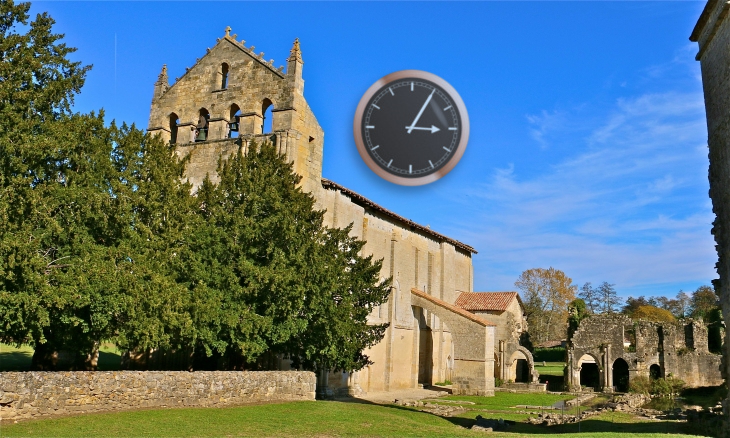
3,05
